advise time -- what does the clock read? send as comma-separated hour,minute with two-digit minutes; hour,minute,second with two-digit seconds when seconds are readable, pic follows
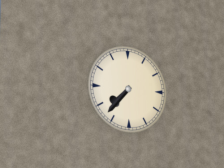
7,37
